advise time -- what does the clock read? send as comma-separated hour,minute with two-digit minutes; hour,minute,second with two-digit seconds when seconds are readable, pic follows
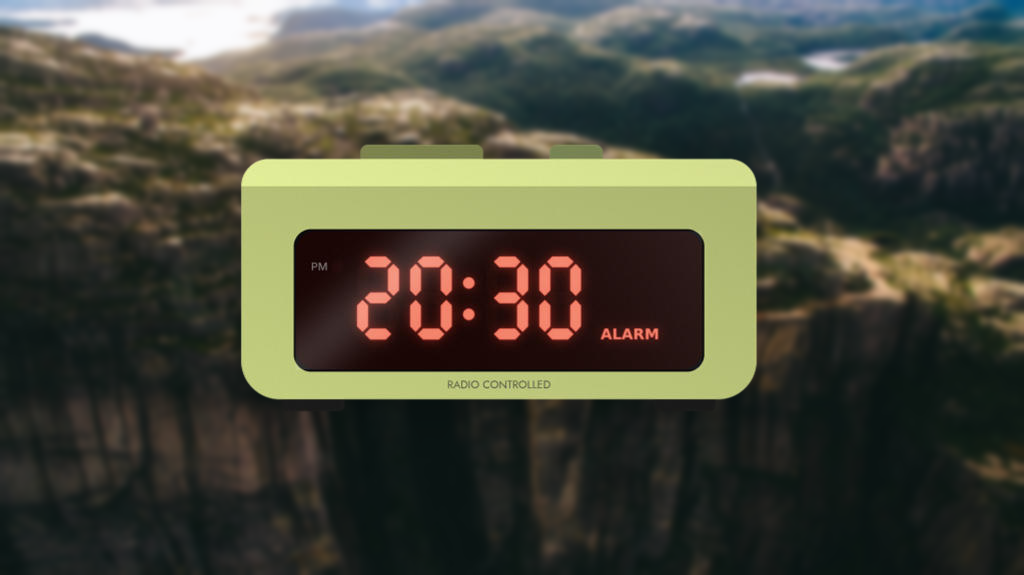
20,30
